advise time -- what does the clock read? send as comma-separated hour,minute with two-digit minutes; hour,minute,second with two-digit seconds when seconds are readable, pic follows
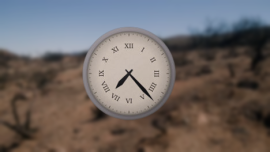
7,23
